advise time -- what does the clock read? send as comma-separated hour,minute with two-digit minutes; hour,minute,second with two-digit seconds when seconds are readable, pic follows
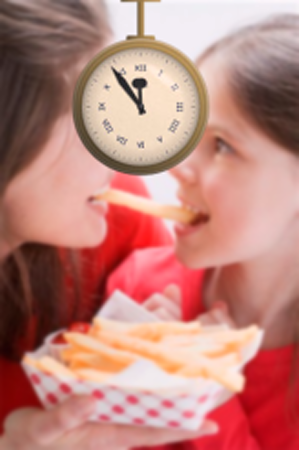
11,54
